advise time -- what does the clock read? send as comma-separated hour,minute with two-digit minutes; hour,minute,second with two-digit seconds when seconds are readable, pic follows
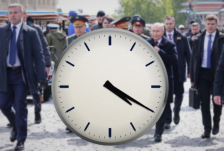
4,20
